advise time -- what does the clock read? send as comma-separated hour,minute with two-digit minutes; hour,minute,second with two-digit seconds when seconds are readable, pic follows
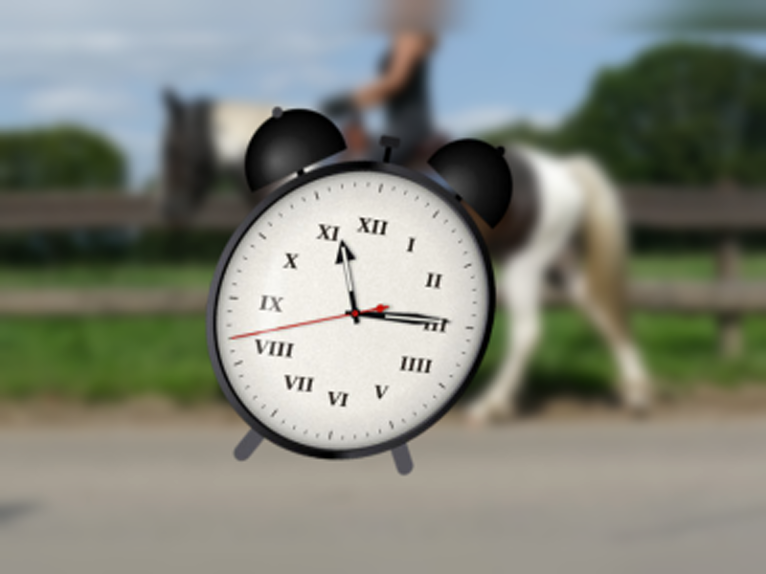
11,14,42
